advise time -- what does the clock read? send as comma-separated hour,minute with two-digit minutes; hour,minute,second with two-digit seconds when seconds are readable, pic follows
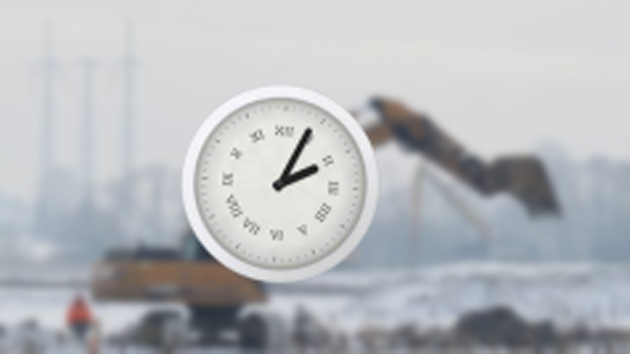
2,04
